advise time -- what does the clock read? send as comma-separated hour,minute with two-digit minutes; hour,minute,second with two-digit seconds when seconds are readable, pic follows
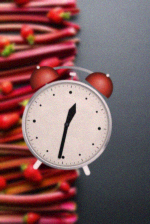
12,31
